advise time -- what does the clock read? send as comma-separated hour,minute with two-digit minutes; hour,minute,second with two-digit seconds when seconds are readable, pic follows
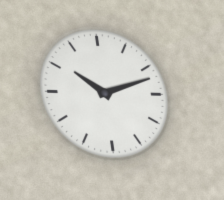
10,12
